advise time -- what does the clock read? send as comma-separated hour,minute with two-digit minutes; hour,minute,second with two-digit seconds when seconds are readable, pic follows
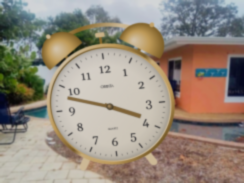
3,48
